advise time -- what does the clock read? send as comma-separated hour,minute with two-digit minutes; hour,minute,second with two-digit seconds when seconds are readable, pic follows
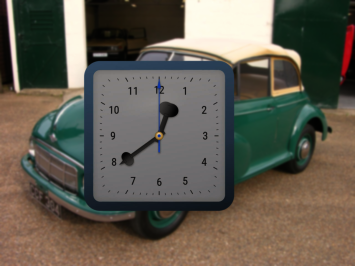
12,39,00
